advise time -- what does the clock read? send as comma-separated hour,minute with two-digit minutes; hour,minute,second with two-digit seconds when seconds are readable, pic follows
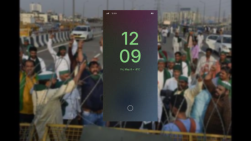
12,09
